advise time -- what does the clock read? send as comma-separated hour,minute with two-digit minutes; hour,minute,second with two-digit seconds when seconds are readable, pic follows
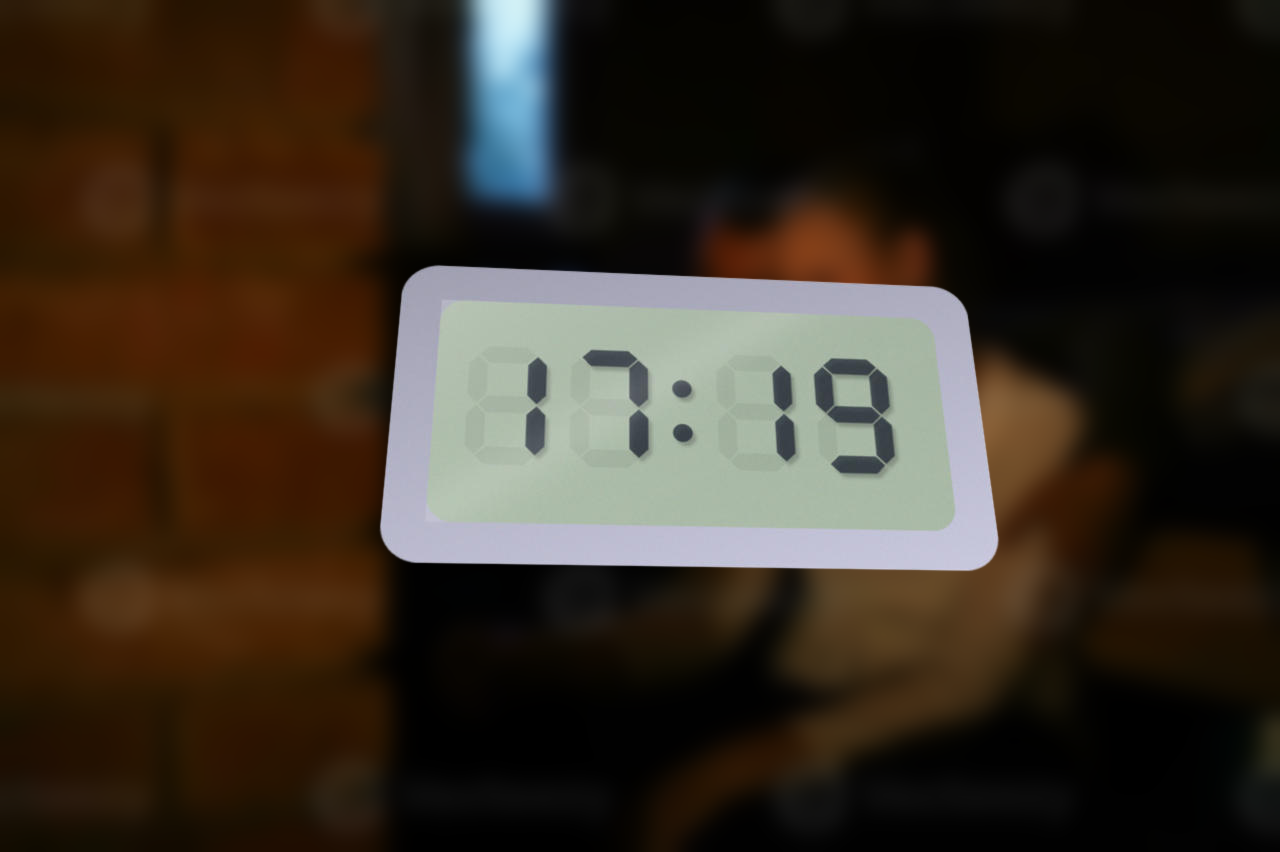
17,19
